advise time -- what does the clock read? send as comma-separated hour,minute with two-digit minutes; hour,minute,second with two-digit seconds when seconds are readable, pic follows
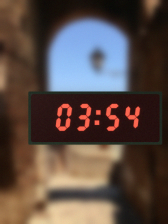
3,54
